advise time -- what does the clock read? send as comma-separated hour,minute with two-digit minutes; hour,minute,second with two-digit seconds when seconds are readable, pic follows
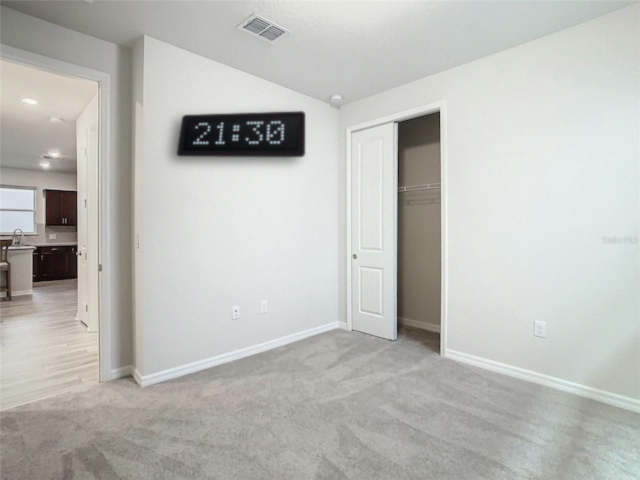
21,30
